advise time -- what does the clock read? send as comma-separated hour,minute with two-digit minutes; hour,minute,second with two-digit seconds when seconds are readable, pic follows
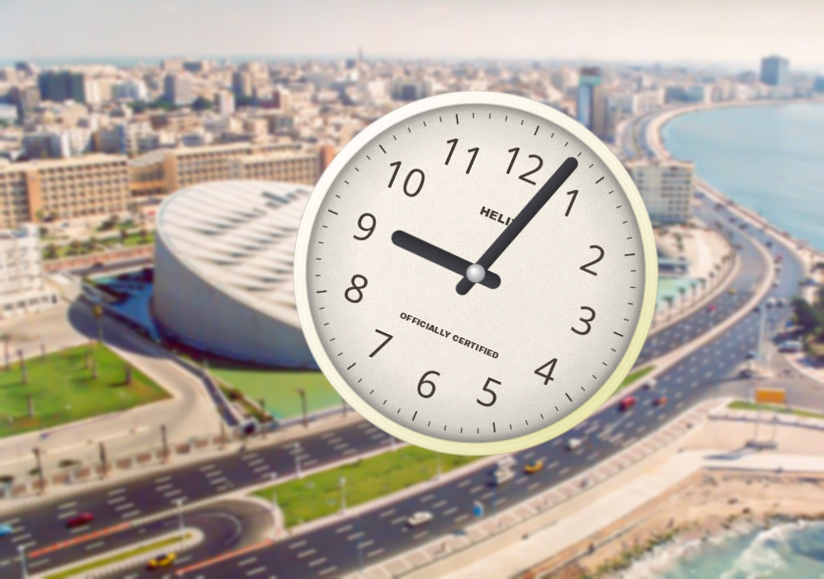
9,03
